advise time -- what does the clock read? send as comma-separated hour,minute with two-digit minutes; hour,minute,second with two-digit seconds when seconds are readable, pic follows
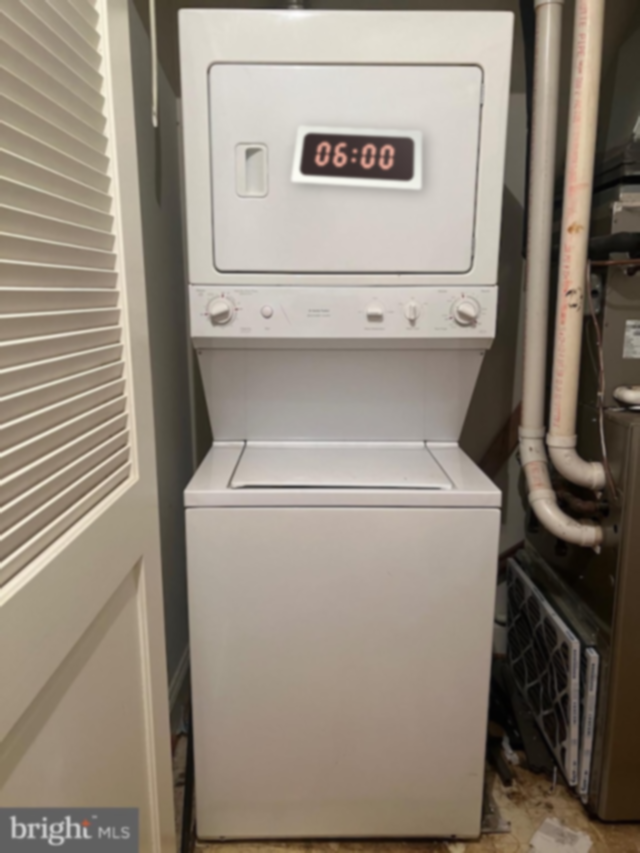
6,00
